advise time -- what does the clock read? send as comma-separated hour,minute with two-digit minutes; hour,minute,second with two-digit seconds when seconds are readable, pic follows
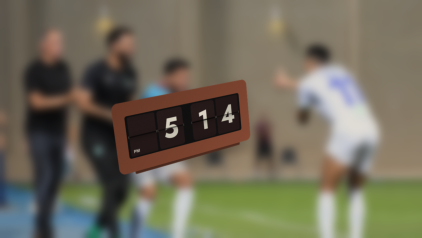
5,14
